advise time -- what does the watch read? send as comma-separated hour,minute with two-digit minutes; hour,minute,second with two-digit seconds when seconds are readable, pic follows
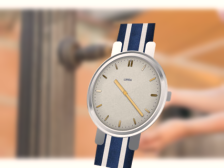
10,22
